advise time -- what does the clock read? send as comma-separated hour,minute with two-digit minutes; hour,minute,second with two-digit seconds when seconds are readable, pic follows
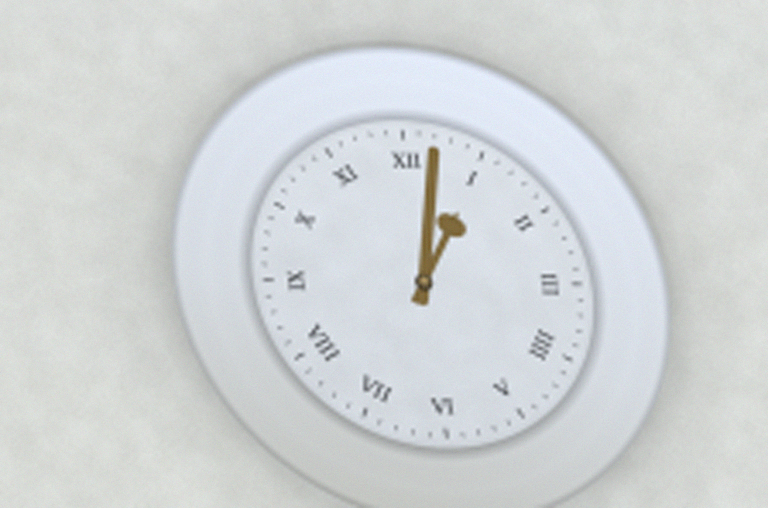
1,02
